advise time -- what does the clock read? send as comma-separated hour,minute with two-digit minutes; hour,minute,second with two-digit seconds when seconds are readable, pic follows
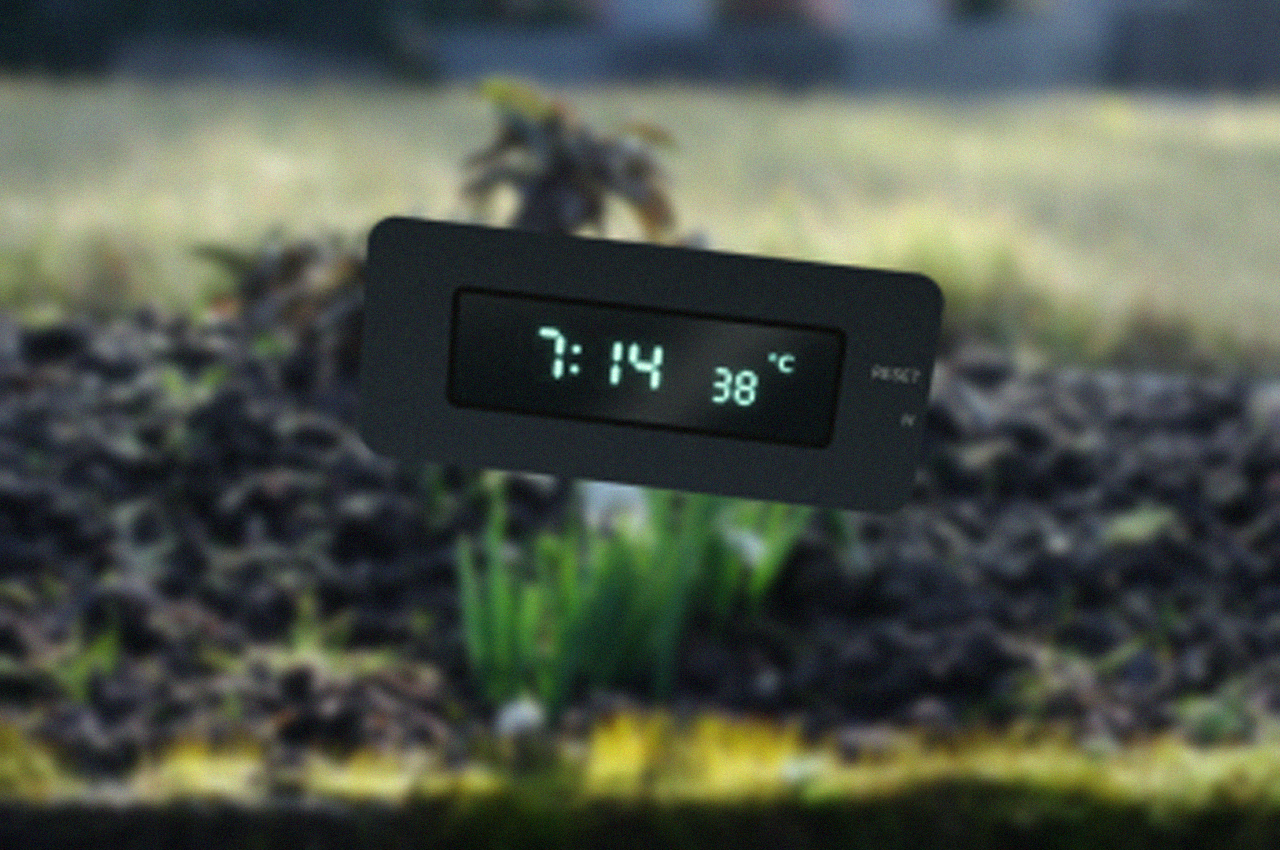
7,14
